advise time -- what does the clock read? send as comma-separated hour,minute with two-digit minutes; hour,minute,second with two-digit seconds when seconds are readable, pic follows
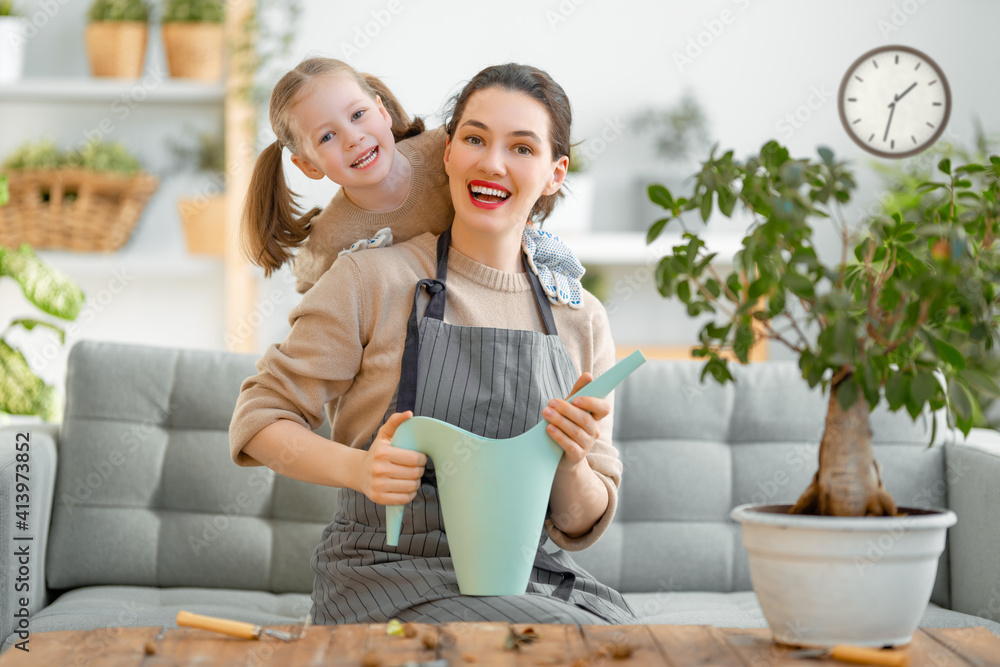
1,32
